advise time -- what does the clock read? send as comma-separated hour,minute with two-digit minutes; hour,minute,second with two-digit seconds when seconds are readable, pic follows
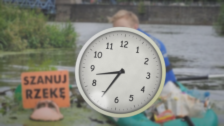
8,35
